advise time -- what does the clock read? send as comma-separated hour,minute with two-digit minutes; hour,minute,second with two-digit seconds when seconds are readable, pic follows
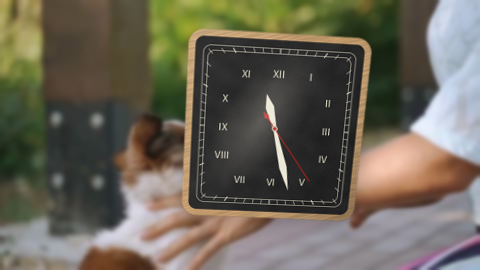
11,27,24
